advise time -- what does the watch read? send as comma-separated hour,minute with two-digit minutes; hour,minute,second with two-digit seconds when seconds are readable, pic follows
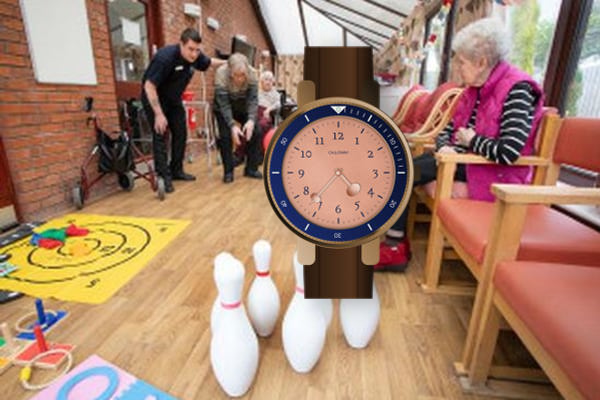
4,37
